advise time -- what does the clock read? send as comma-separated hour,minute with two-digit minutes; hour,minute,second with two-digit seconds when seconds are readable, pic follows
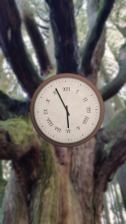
5,56
